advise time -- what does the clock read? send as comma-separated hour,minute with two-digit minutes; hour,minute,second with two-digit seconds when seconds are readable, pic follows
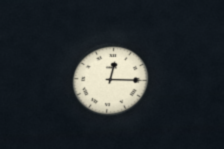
12,15
